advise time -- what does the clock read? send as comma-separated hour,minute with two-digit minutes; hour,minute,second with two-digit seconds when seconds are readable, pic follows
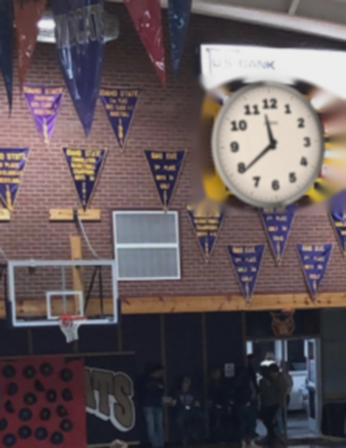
11,39
